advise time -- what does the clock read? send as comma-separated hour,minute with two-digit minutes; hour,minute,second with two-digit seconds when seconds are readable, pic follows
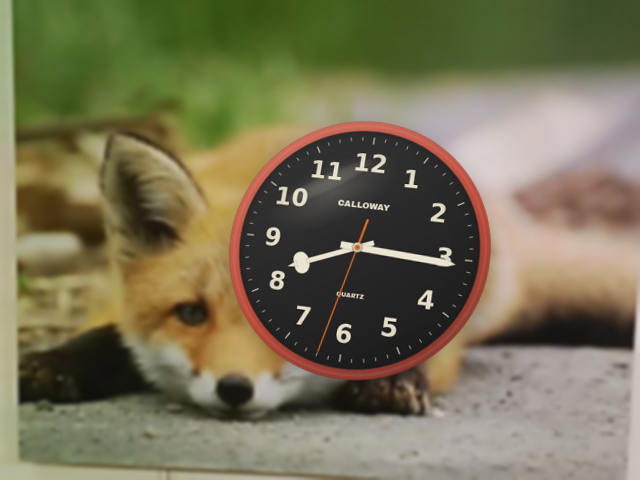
8,15,32
